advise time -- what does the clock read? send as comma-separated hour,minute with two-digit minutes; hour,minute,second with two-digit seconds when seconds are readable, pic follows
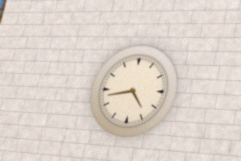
4,43
